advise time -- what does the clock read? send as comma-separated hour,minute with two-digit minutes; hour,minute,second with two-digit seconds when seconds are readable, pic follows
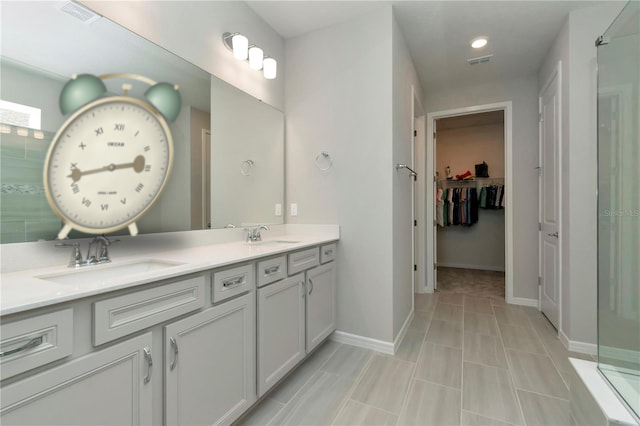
2,43
